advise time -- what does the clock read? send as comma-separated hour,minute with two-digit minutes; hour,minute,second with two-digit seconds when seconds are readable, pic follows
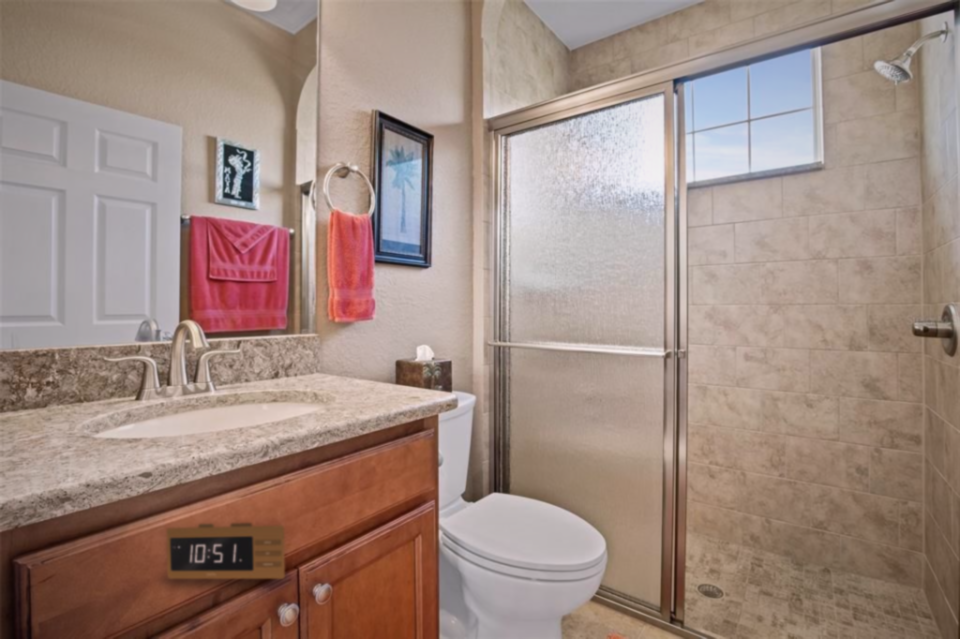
10,51
